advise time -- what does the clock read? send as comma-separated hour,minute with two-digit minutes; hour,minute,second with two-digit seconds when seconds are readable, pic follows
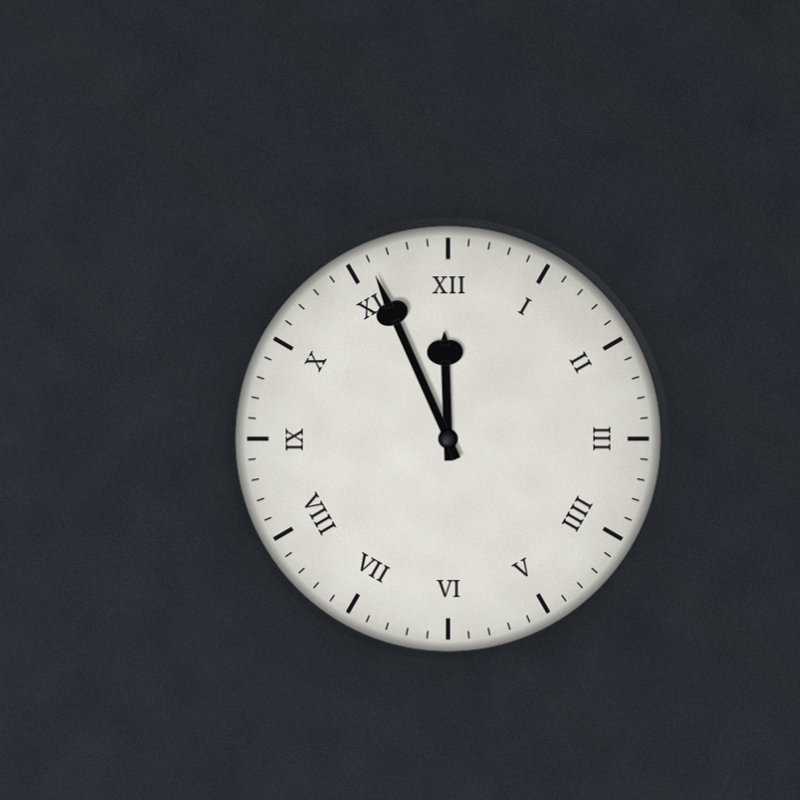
11,56
